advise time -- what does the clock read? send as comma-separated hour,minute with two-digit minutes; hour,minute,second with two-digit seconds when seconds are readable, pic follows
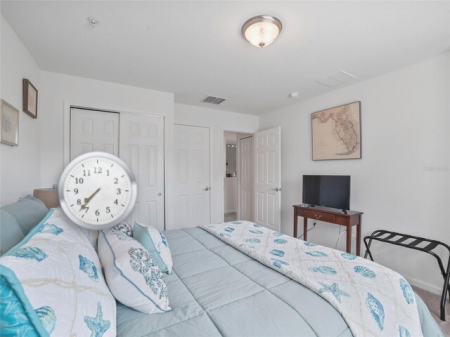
7,37
